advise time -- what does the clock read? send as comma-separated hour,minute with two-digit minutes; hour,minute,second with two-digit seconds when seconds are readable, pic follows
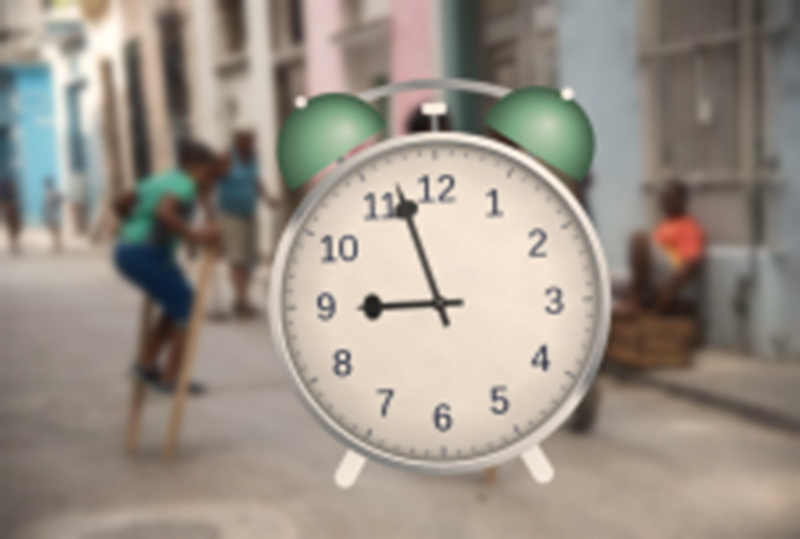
8,57
